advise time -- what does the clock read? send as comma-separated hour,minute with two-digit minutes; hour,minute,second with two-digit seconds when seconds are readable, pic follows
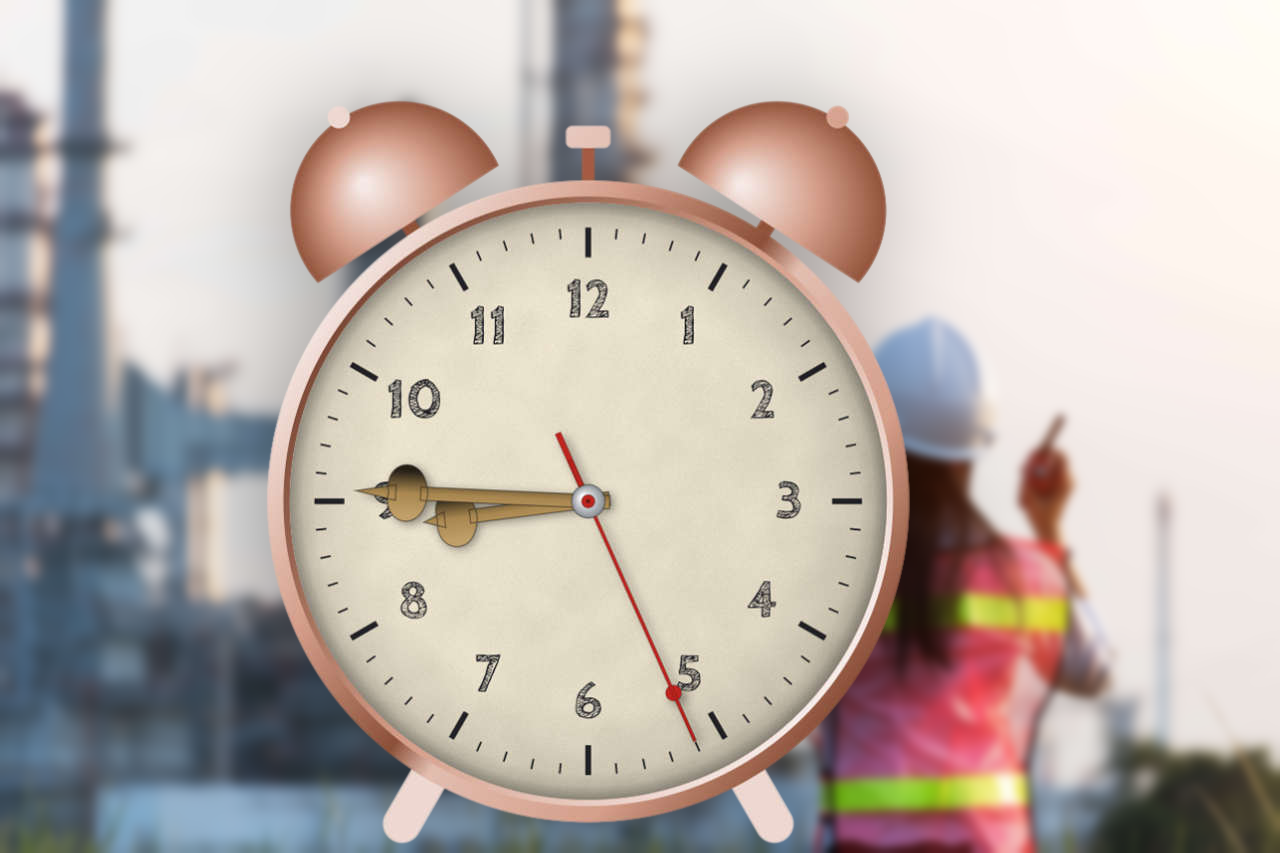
8,45,26
